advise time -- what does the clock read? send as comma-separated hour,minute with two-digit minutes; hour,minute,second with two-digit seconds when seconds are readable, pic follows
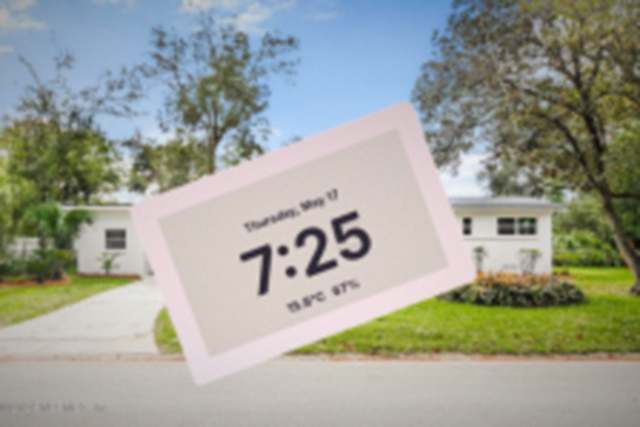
7,25
